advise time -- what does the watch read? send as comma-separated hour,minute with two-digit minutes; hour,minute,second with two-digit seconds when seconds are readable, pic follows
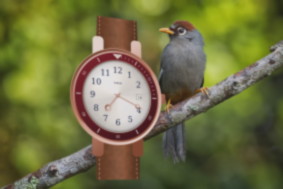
7,19
